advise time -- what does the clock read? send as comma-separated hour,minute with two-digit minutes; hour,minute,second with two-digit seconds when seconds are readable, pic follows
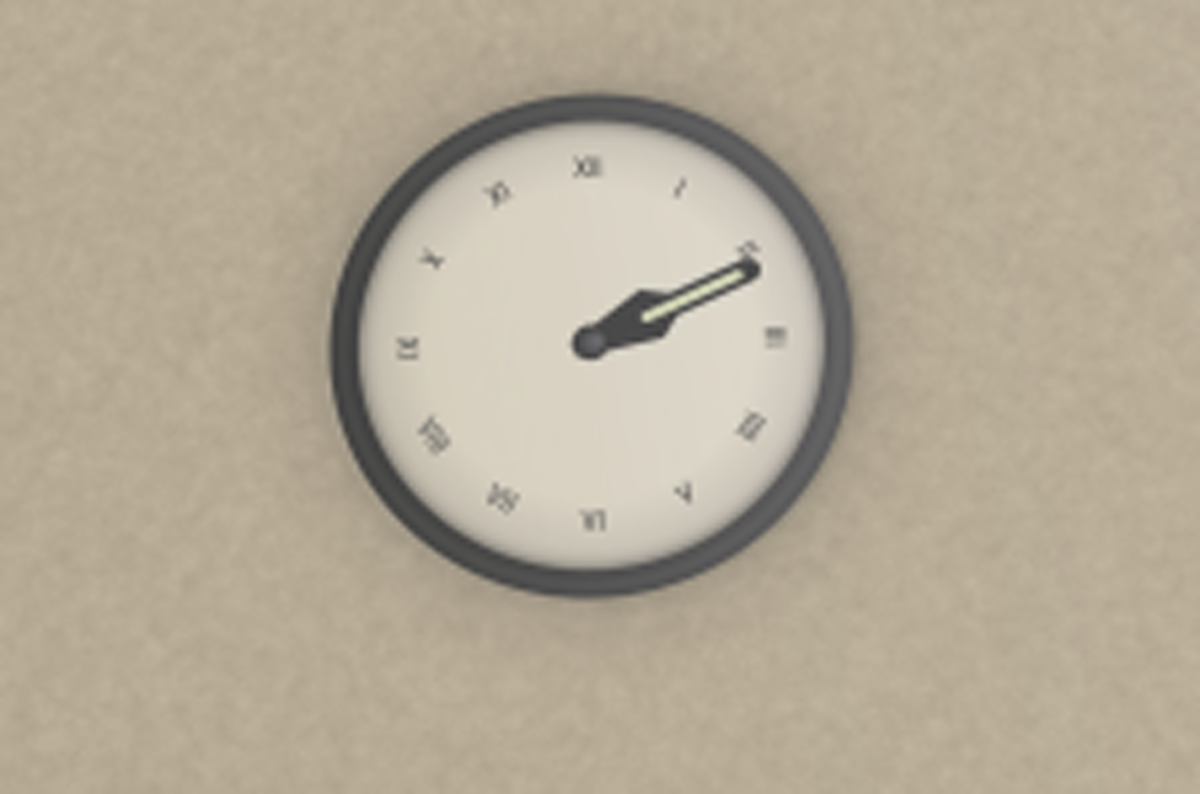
2,11
